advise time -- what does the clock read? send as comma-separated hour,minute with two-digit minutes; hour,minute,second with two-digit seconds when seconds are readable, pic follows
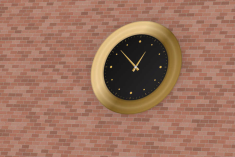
12,52
